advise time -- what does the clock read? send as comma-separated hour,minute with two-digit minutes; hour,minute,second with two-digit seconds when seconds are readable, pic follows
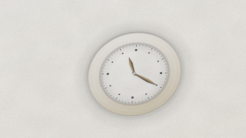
11,20
